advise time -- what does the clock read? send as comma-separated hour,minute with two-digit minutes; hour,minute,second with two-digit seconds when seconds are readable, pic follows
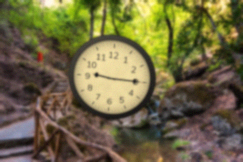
9,15
